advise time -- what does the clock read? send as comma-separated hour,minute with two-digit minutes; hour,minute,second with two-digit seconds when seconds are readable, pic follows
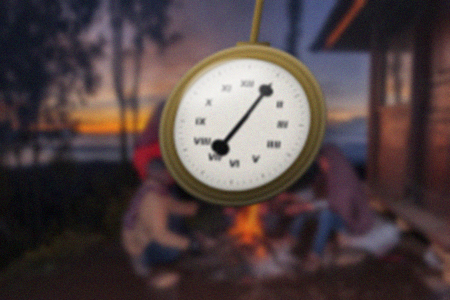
7,05
